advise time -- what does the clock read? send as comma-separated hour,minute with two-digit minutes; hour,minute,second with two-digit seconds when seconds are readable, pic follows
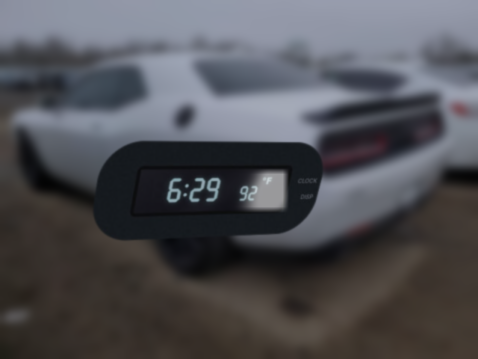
6,29
